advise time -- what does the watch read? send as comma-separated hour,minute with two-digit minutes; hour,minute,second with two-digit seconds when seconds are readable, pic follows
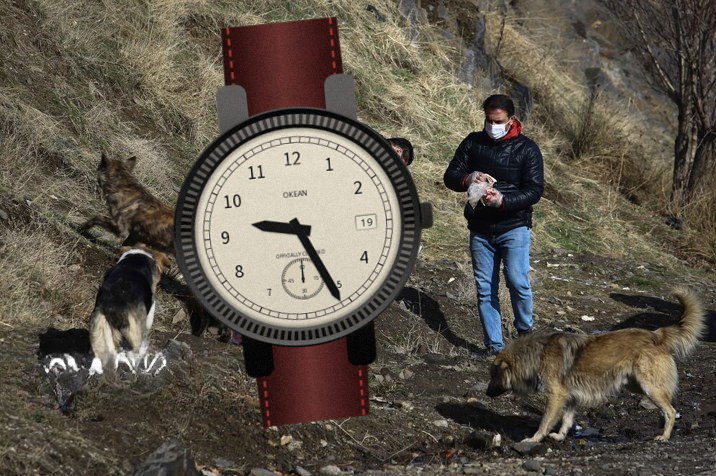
9,26
